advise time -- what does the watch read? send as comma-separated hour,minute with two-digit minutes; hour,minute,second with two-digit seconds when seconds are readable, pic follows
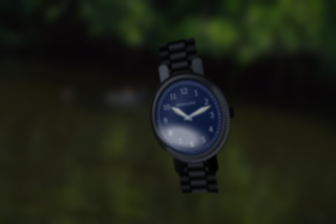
10,12
